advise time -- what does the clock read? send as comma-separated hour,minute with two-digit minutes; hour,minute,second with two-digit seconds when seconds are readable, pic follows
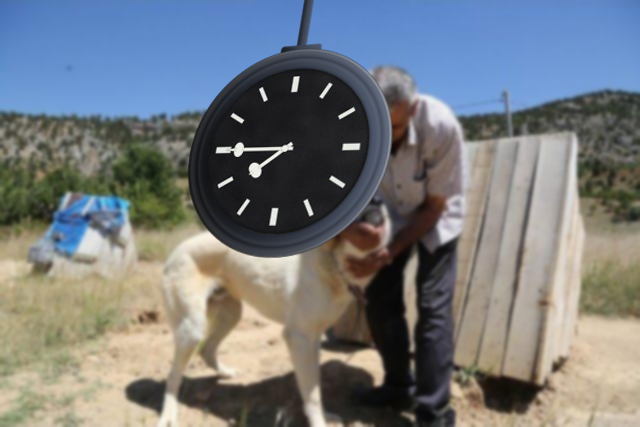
7,45
